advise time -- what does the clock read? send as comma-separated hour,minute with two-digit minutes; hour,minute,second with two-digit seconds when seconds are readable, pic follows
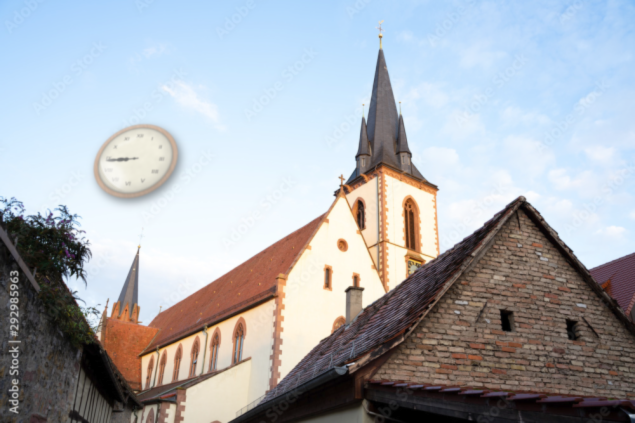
8,44
